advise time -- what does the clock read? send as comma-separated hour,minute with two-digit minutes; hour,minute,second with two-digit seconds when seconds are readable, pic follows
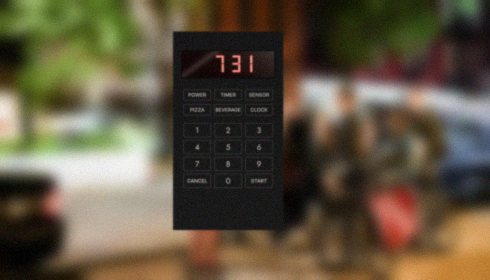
7,31
